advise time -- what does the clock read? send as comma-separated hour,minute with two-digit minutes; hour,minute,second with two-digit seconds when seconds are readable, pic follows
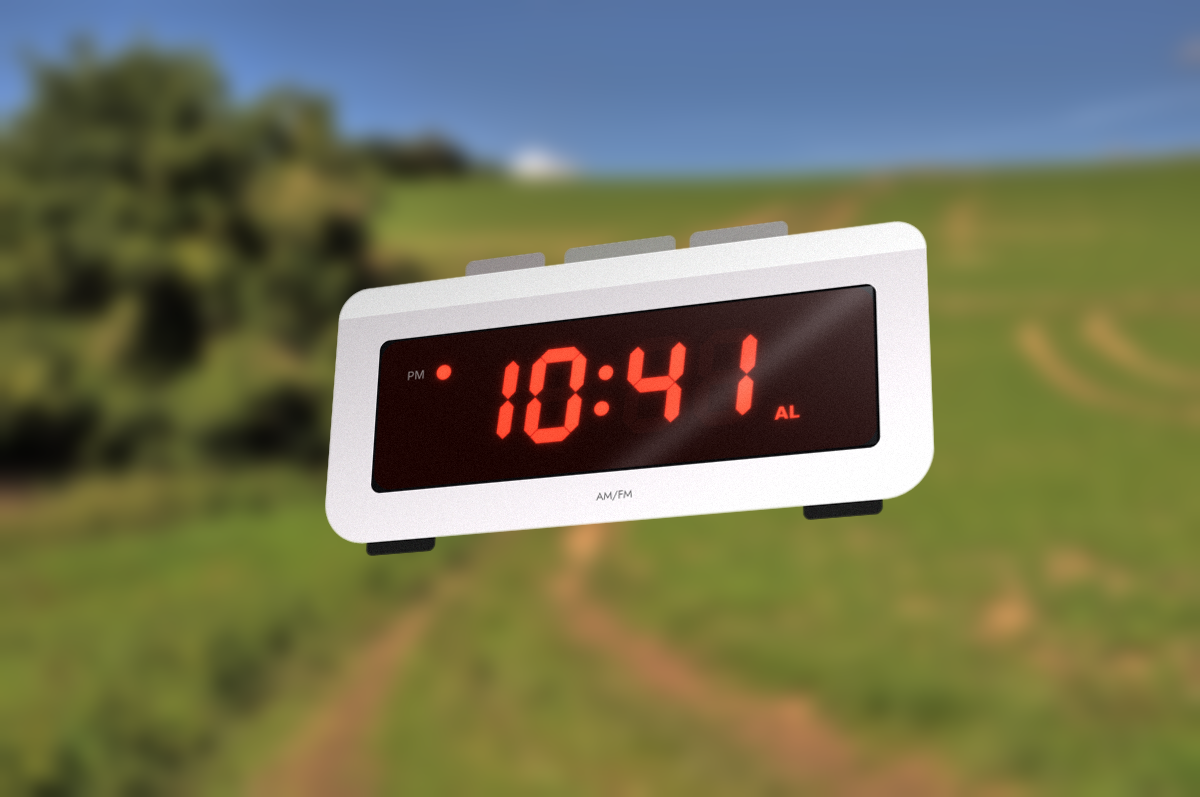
10,41
